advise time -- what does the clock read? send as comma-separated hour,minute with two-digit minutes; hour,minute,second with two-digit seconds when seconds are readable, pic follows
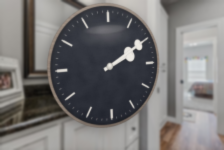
2,10
